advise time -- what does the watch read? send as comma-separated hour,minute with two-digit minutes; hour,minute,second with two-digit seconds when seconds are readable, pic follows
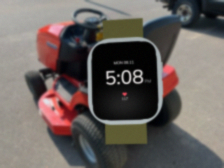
5,08
